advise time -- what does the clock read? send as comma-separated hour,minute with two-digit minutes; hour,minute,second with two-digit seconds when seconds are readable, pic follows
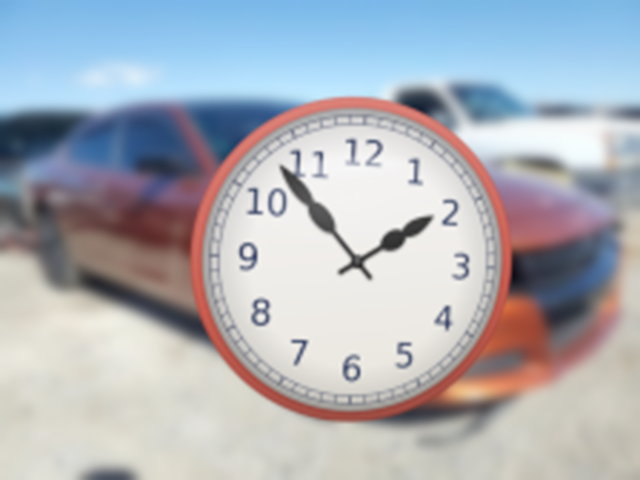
1,53
